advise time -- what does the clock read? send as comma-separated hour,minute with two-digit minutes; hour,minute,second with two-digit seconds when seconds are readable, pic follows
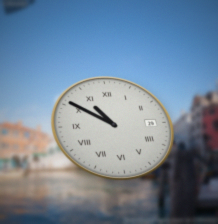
10,51
